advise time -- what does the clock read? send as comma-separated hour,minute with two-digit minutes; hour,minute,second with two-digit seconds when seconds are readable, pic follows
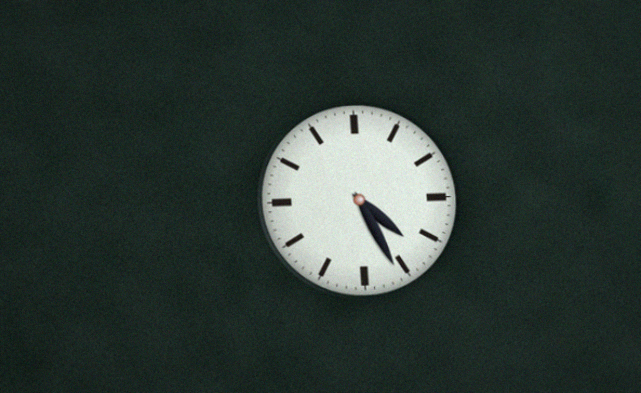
4,26
